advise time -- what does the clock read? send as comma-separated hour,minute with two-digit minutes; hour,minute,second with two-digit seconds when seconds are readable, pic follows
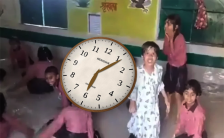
6,06
